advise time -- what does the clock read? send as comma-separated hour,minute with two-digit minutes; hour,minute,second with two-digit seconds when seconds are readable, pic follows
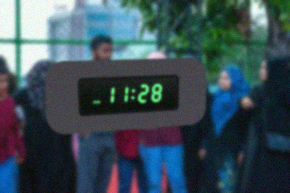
11,28
